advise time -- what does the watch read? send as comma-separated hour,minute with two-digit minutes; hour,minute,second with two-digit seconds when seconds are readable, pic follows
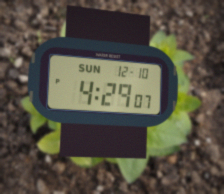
4,29,07
